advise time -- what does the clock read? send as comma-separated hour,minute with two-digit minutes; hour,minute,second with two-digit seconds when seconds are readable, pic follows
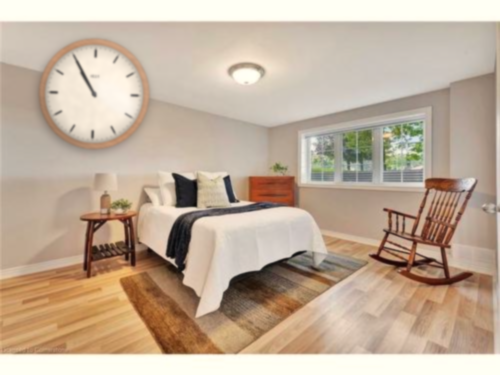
10,55
